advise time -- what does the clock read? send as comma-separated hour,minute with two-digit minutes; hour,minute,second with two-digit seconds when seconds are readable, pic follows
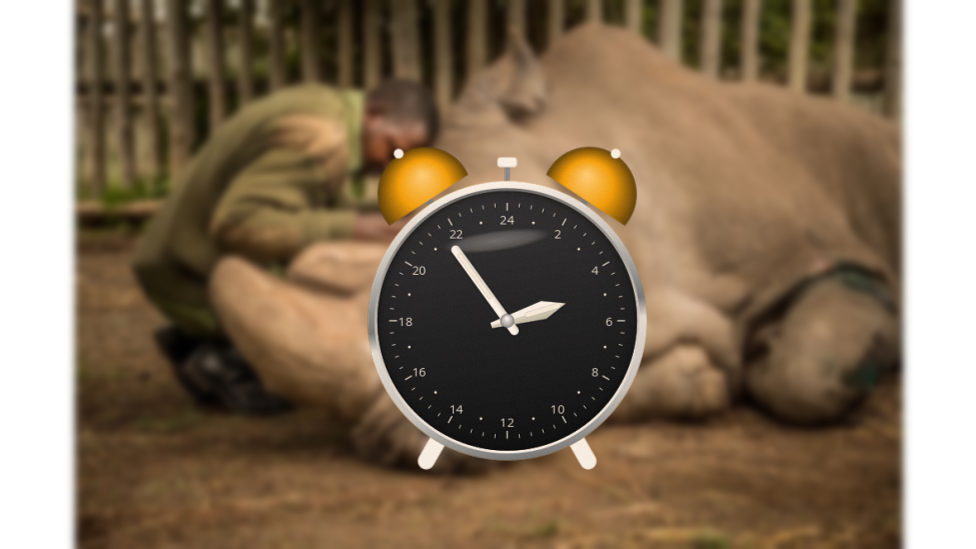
4,54
